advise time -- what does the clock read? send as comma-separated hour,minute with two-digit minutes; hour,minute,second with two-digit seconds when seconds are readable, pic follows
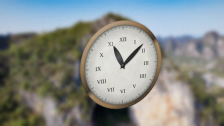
11,08
